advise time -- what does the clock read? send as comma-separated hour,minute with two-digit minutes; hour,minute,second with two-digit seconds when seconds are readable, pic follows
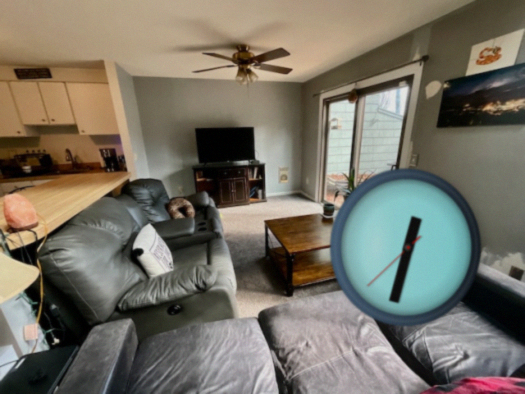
12,32,38
